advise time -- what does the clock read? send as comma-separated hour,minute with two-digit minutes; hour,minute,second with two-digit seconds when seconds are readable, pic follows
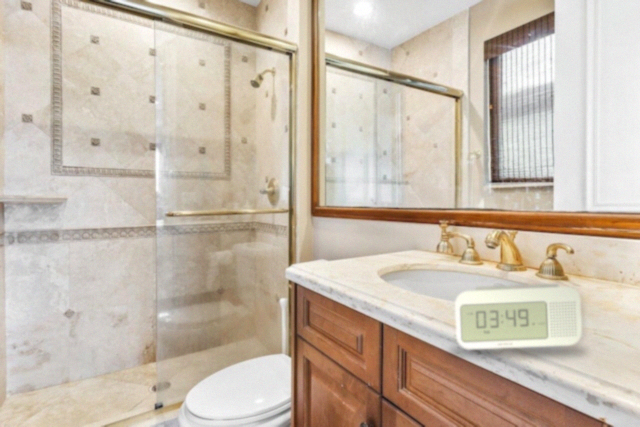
3,49
